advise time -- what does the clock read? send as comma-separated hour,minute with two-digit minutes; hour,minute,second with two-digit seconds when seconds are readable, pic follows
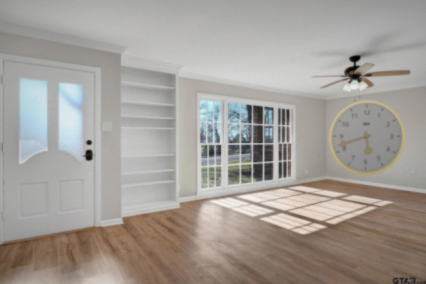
5,42
